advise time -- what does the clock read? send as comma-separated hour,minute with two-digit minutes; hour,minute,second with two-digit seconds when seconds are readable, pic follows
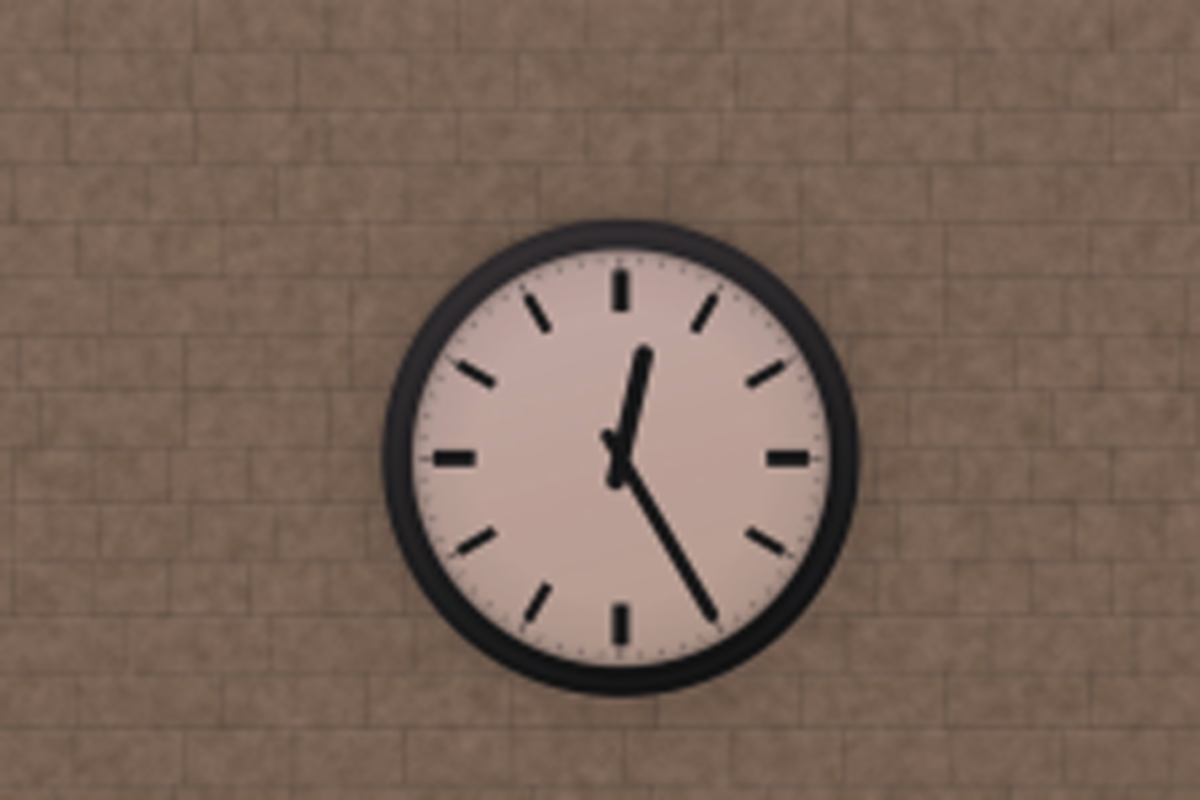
12,25
